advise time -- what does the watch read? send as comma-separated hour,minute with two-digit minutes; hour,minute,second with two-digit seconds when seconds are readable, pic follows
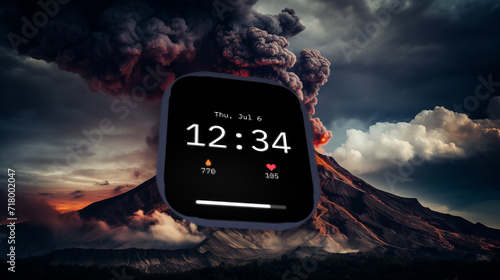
12,34
